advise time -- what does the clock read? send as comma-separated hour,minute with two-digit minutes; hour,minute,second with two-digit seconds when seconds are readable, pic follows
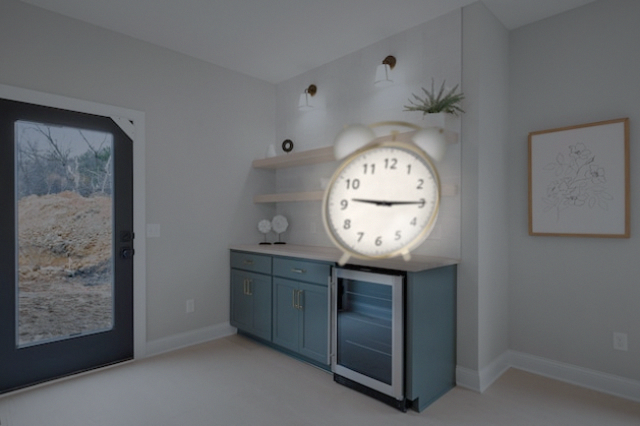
9,15
